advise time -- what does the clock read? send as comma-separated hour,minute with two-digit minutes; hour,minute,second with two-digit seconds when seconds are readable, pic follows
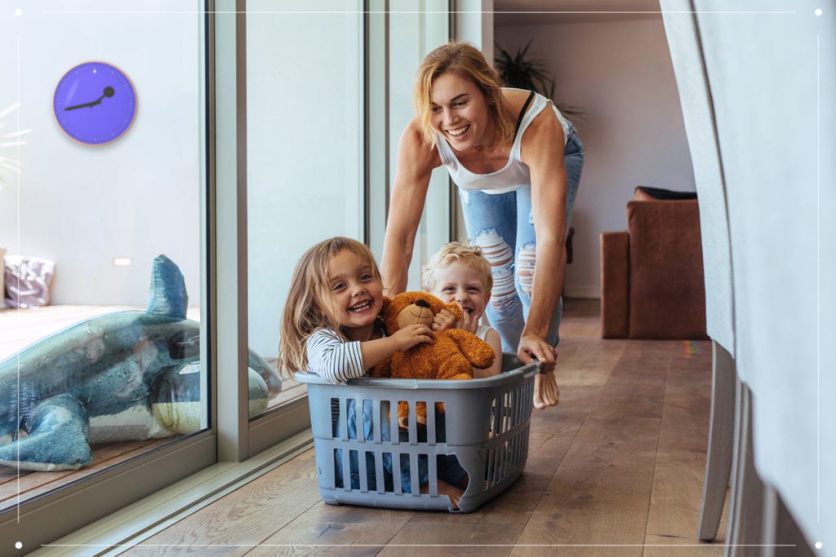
1,43
